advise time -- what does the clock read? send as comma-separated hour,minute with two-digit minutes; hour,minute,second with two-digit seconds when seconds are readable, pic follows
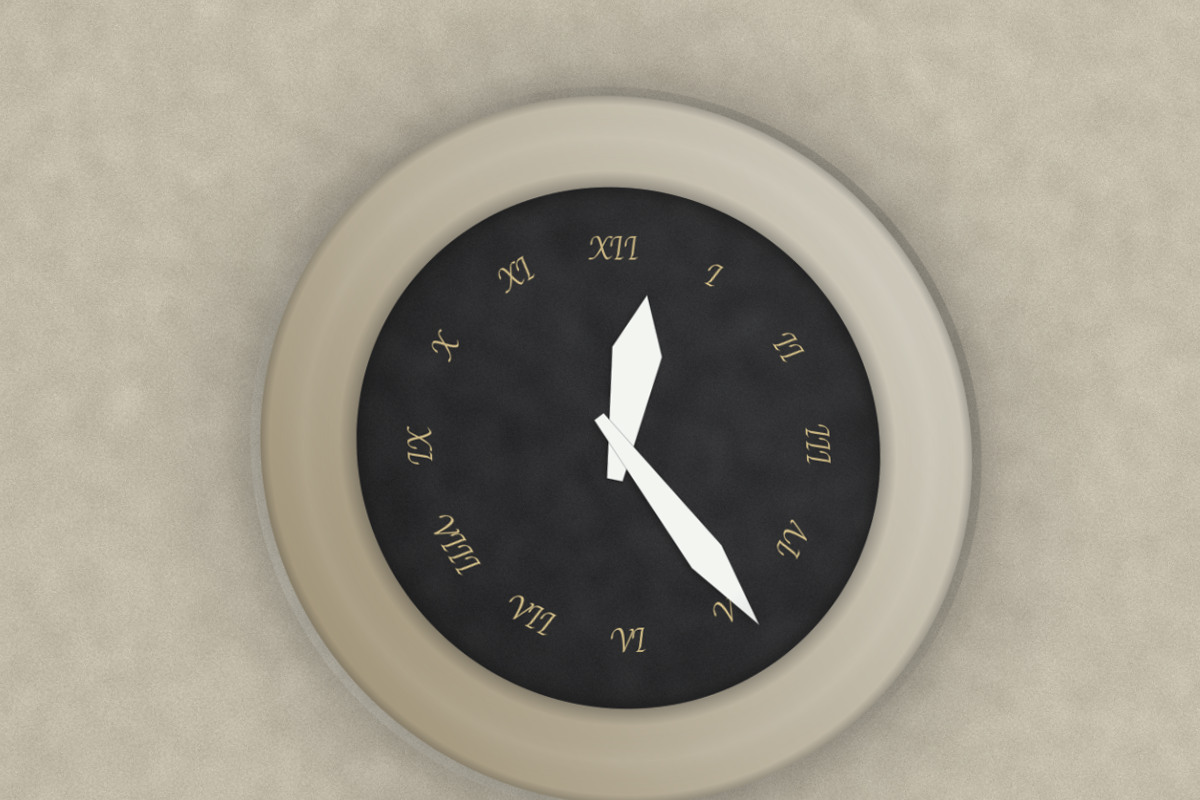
12,24
